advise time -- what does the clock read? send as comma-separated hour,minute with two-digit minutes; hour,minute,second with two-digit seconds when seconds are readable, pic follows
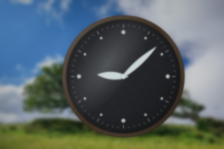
9,08
